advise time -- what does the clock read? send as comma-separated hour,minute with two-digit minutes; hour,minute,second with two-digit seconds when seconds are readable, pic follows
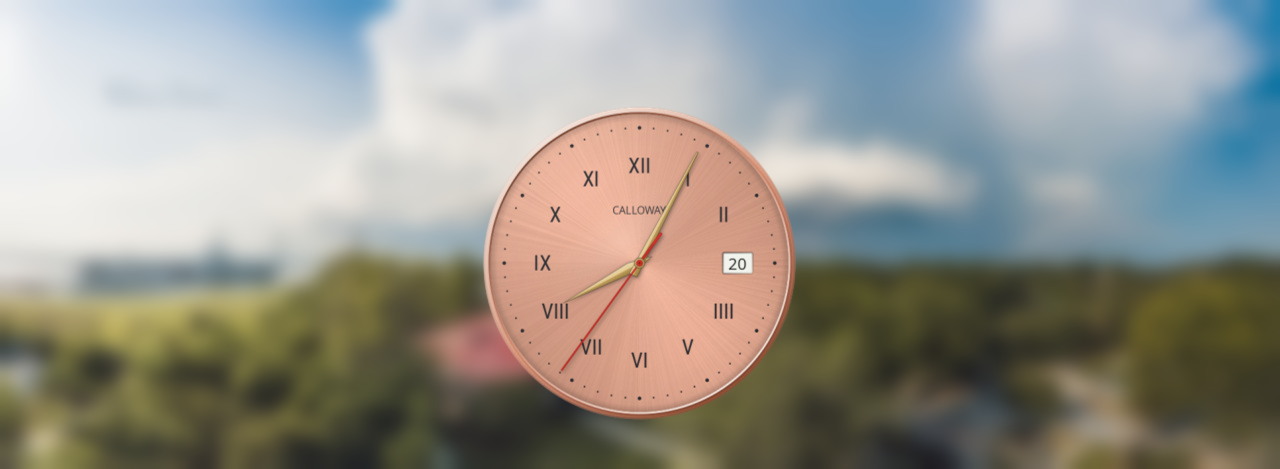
8,04,36
